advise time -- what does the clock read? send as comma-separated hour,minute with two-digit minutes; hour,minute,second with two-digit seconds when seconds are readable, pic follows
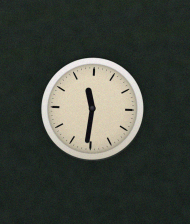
11,31
